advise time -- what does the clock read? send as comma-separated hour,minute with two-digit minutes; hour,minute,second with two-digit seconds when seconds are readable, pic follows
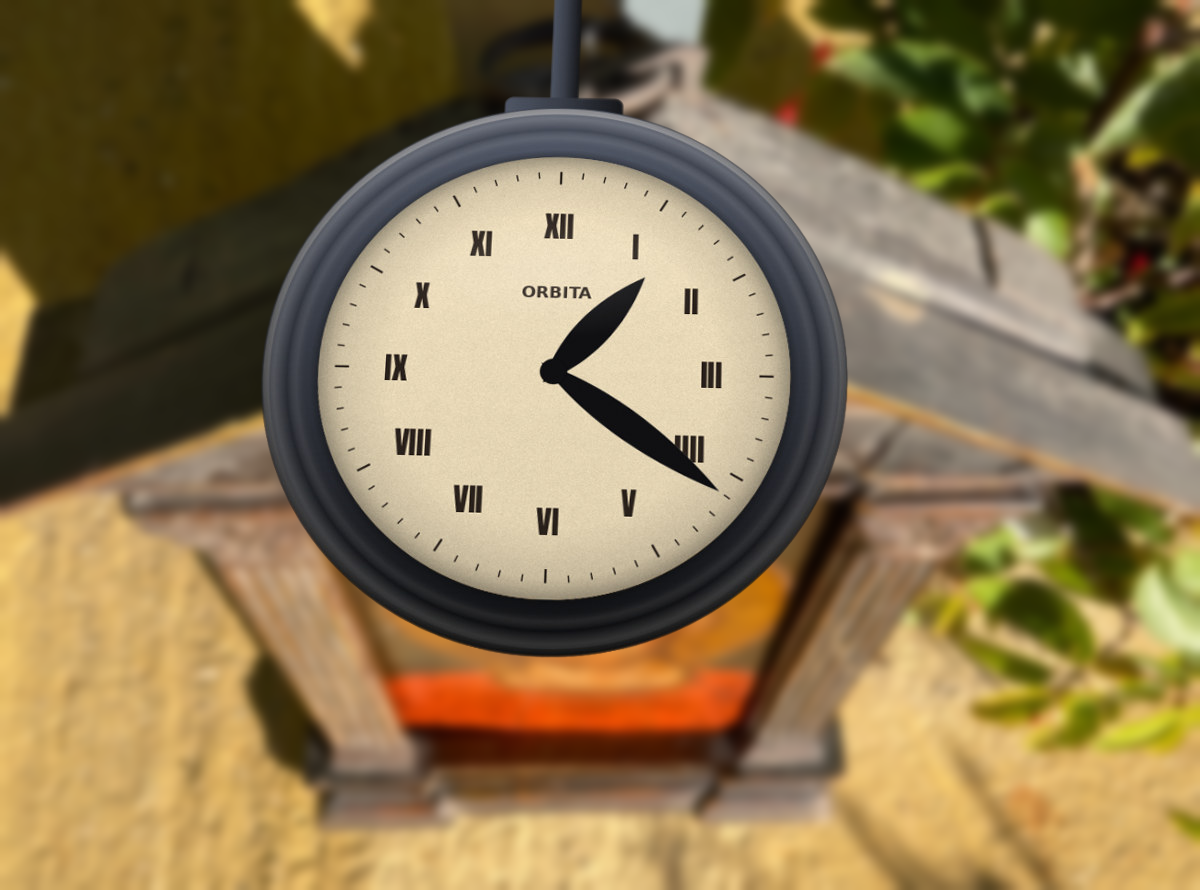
1,21
